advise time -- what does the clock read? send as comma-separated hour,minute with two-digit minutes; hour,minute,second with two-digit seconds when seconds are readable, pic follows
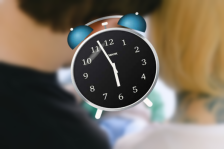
5,57
